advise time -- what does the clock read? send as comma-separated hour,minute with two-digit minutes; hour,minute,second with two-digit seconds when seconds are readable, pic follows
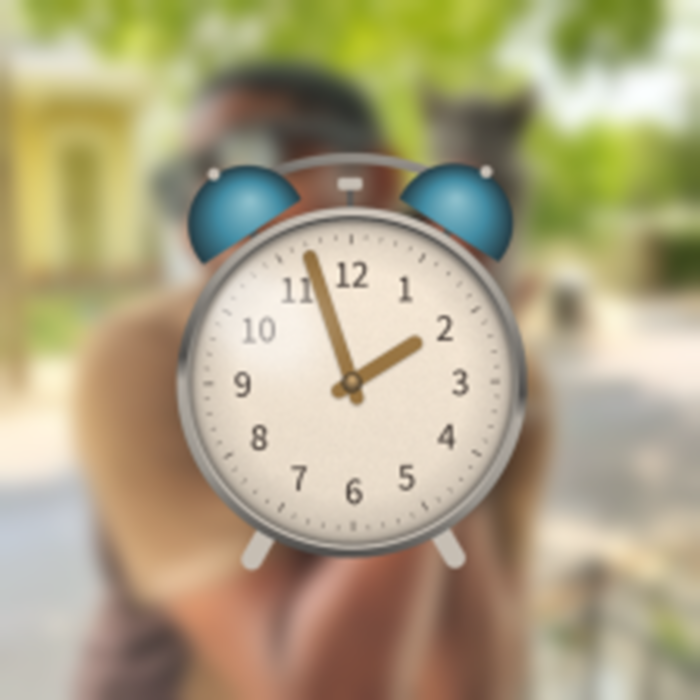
1,57
